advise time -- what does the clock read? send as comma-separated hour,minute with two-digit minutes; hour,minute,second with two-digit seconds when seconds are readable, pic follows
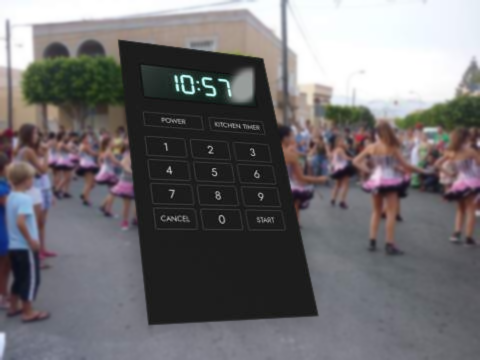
10,57
